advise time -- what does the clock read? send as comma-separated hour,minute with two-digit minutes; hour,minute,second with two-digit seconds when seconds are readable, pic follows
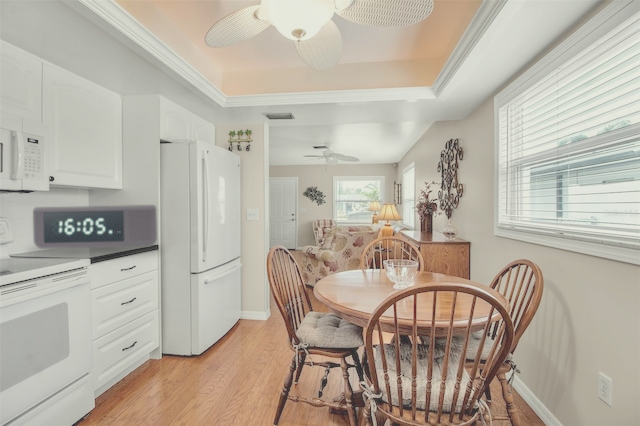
16,05
